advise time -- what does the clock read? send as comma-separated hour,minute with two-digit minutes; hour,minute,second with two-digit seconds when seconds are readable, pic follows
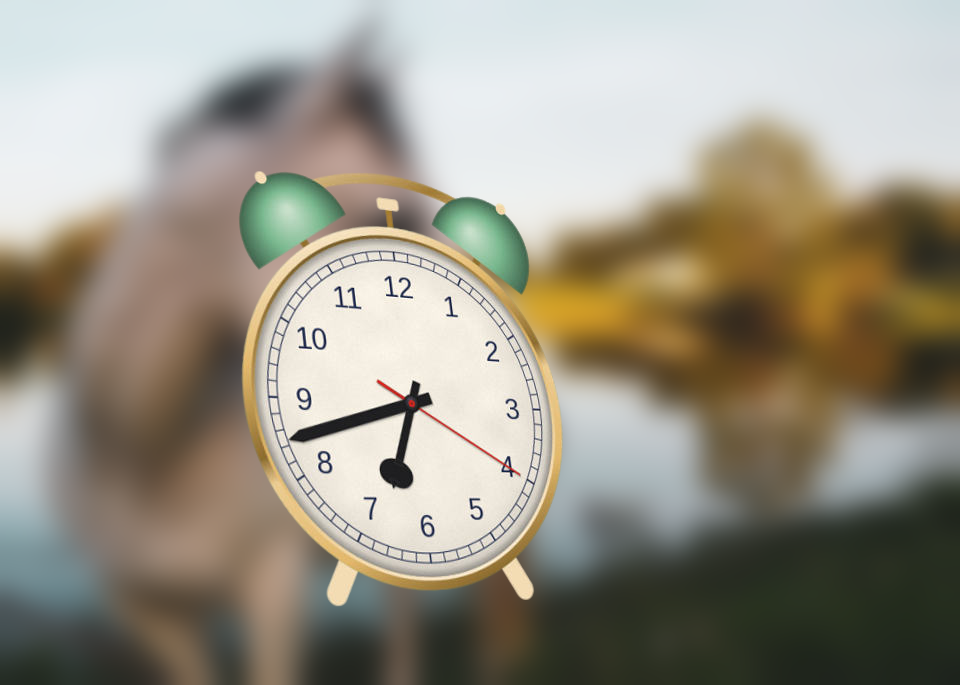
6,42,20
